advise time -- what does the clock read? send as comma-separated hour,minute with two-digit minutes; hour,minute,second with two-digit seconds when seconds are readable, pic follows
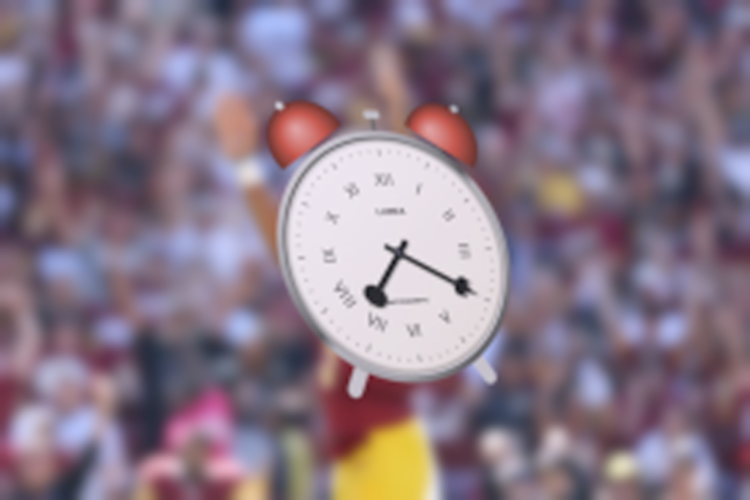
7,20
